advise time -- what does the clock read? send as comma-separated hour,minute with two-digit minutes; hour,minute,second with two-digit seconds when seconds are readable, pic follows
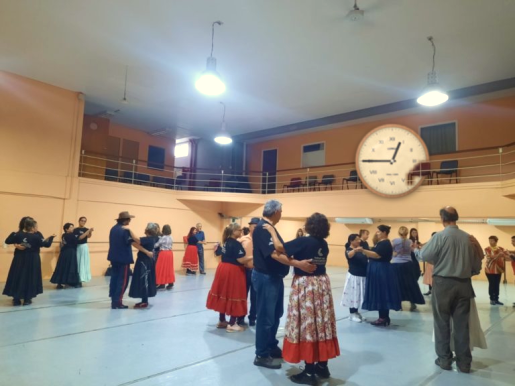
12,45
